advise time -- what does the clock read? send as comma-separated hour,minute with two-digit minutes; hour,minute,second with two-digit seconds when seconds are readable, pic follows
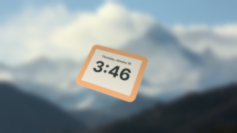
3,46
